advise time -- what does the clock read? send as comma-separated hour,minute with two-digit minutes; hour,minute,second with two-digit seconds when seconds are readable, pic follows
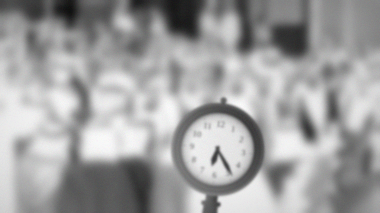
6,24
